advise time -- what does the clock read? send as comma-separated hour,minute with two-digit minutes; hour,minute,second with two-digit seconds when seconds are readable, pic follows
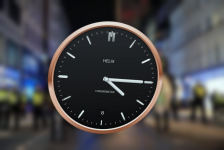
4,15
